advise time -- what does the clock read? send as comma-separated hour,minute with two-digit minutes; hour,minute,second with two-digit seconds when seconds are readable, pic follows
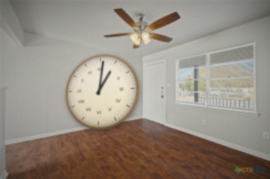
1,01
